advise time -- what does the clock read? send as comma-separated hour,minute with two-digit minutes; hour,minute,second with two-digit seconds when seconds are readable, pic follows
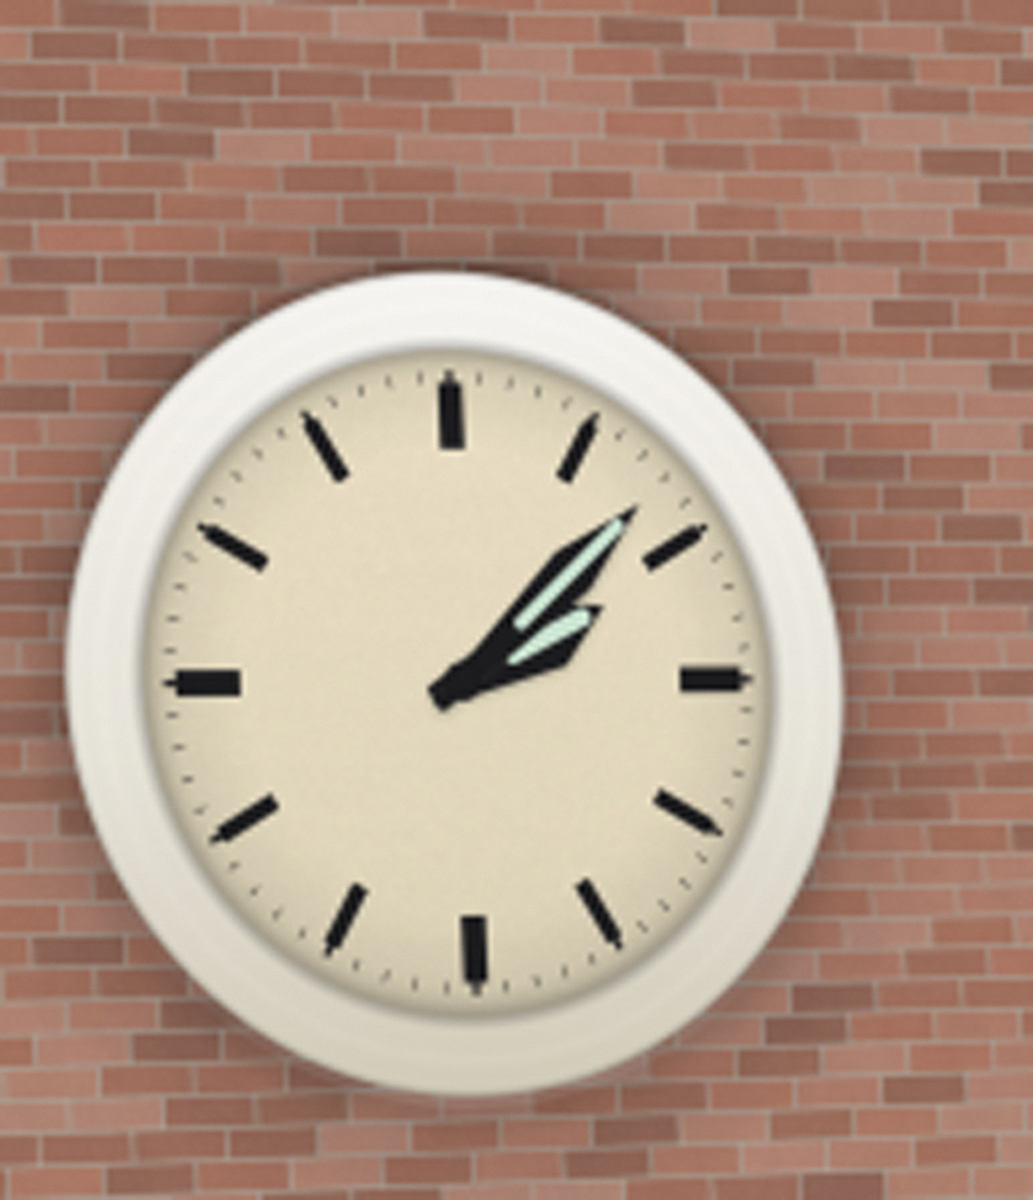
2,08
